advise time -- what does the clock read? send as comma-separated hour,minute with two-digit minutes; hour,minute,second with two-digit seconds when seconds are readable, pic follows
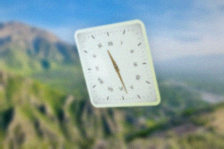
11,28
